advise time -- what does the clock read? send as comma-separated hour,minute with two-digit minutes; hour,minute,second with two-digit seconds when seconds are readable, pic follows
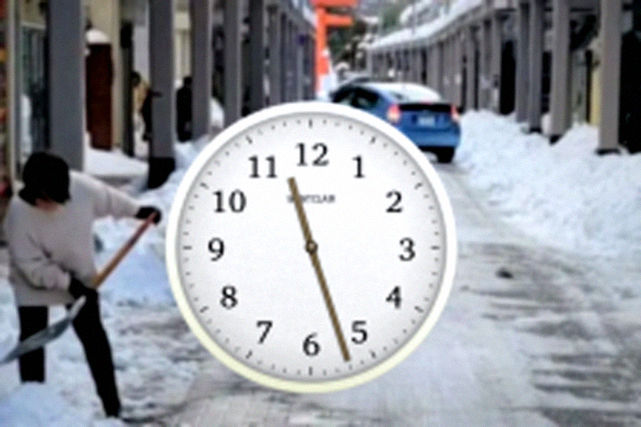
11,27
